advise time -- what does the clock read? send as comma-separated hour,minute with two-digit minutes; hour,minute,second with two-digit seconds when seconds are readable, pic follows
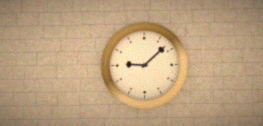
9,08
